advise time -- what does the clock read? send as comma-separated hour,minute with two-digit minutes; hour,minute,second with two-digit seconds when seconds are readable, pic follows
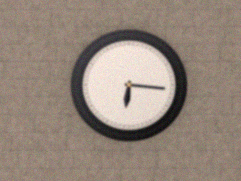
6,16
